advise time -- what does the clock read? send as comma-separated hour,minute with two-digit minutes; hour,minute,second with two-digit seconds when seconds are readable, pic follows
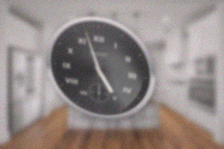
4,57
